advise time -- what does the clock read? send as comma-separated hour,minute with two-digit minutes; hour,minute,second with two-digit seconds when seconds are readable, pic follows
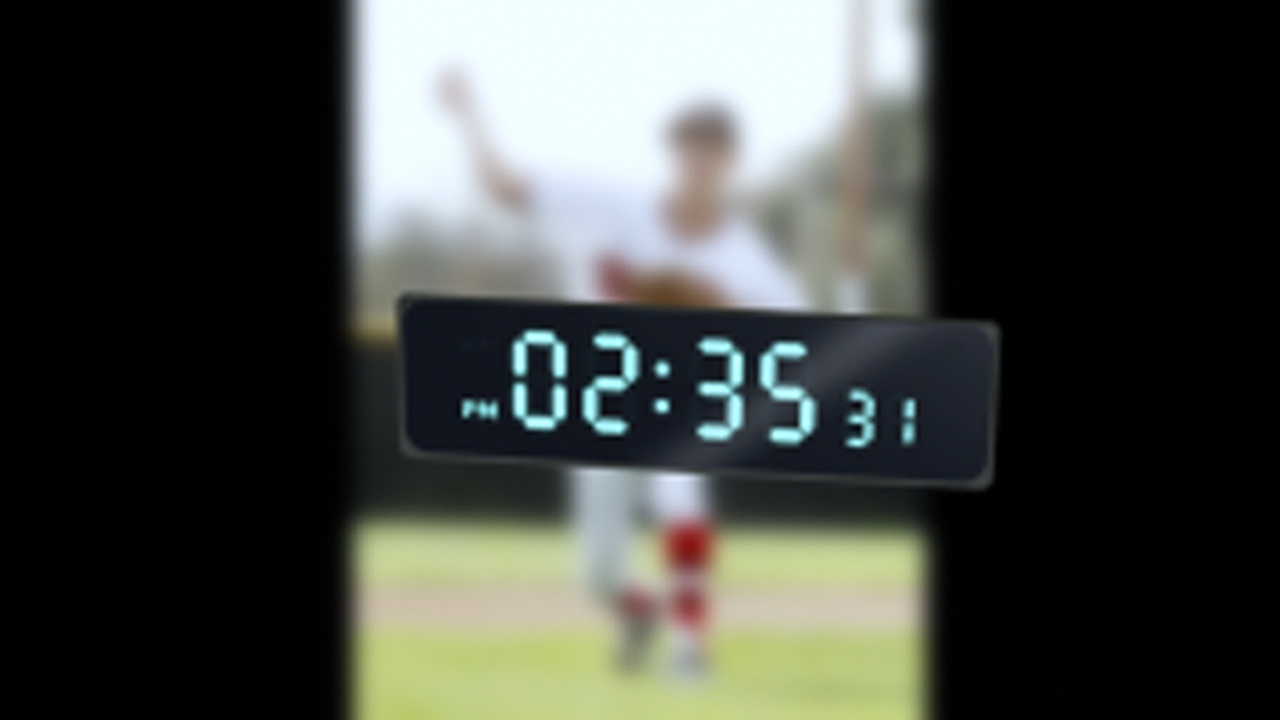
2,35,31
